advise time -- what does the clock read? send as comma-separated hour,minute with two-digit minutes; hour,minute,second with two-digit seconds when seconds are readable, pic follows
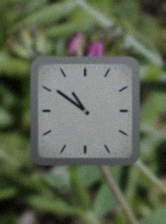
10,51
